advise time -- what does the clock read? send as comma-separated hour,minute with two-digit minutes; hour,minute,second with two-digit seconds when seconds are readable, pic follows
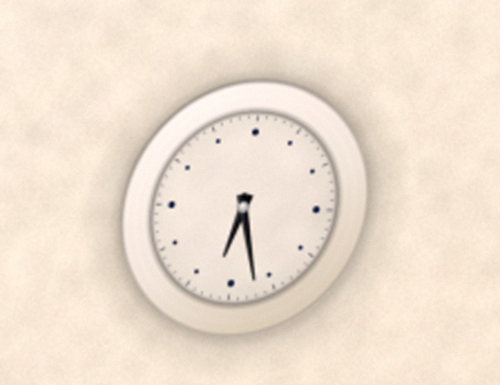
6,27
